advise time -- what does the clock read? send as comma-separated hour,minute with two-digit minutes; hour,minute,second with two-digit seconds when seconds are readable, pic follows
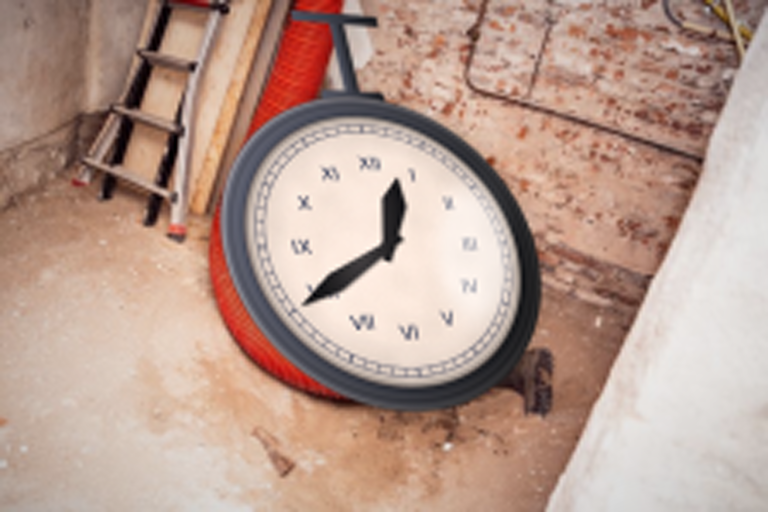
12,40
